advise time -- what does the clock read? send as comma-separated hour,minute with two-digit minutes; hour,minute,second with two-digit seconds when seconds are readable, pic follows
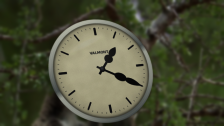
1,20
